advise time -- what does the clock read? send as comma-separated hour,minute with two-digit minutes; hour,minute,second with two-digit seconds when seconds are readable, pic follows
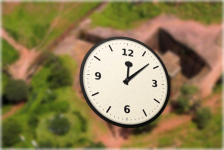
12,08
